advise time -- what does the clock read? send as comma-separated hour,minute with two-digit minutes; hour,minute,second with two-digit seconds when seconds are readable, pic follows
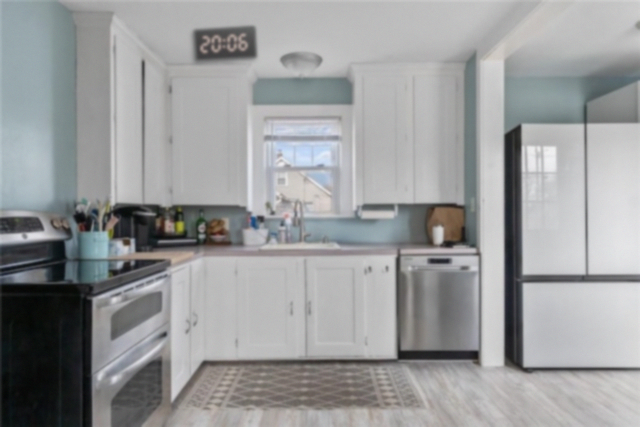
20,06
